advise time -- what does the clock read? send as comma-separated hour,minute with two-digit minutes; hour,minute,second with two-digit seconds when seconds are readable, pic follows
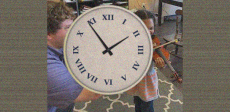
1,54
